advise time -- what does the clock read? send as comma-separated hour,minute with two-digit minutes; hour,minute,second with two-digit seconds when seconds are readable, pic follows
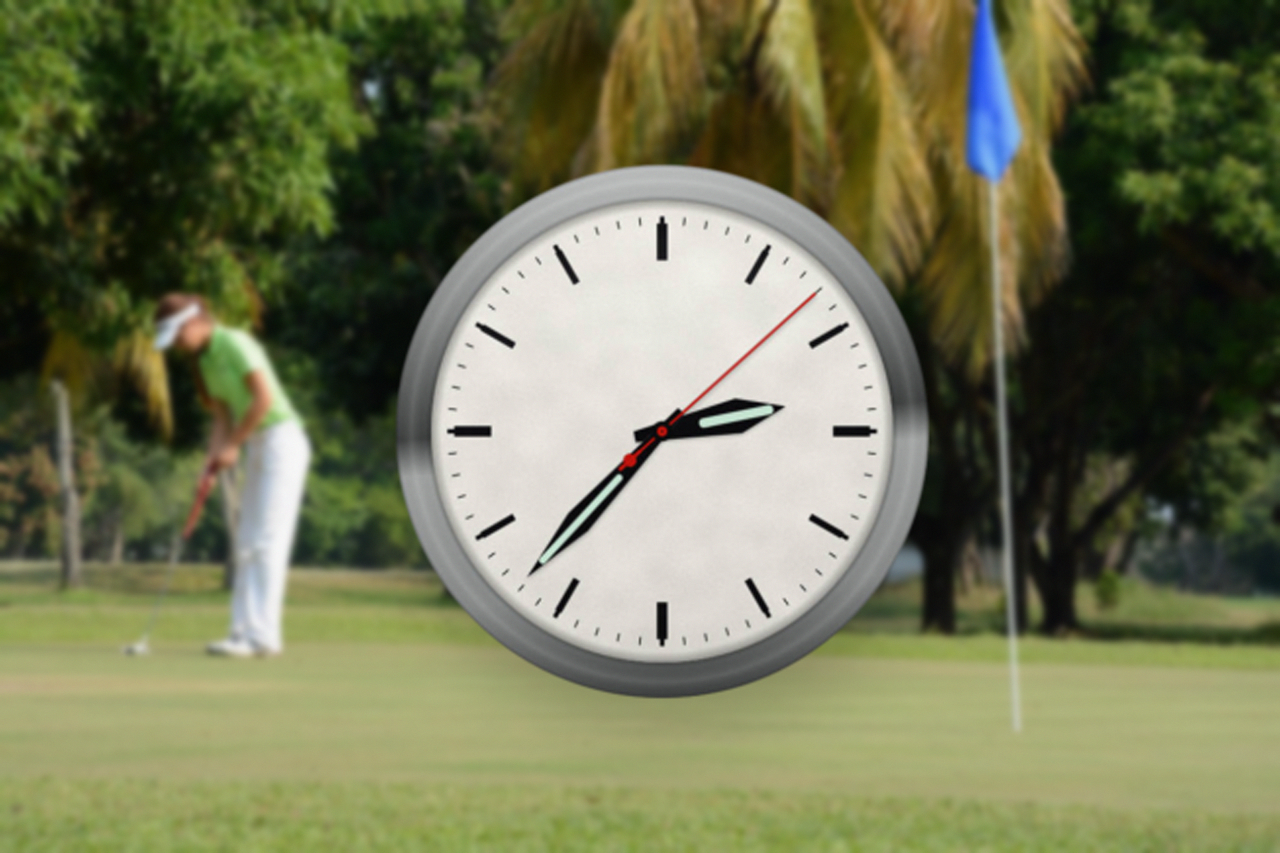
2,37,08
